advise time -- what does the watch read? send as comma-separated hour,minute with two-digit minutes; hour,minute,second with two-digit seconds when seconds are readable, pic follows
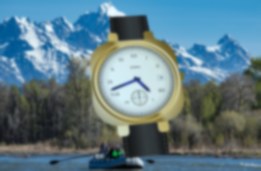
4,42
